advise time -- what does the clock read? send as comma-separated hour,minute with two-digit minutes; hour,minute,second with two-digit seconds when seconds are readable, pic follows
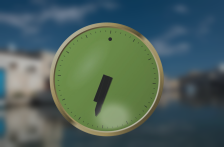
6,32
